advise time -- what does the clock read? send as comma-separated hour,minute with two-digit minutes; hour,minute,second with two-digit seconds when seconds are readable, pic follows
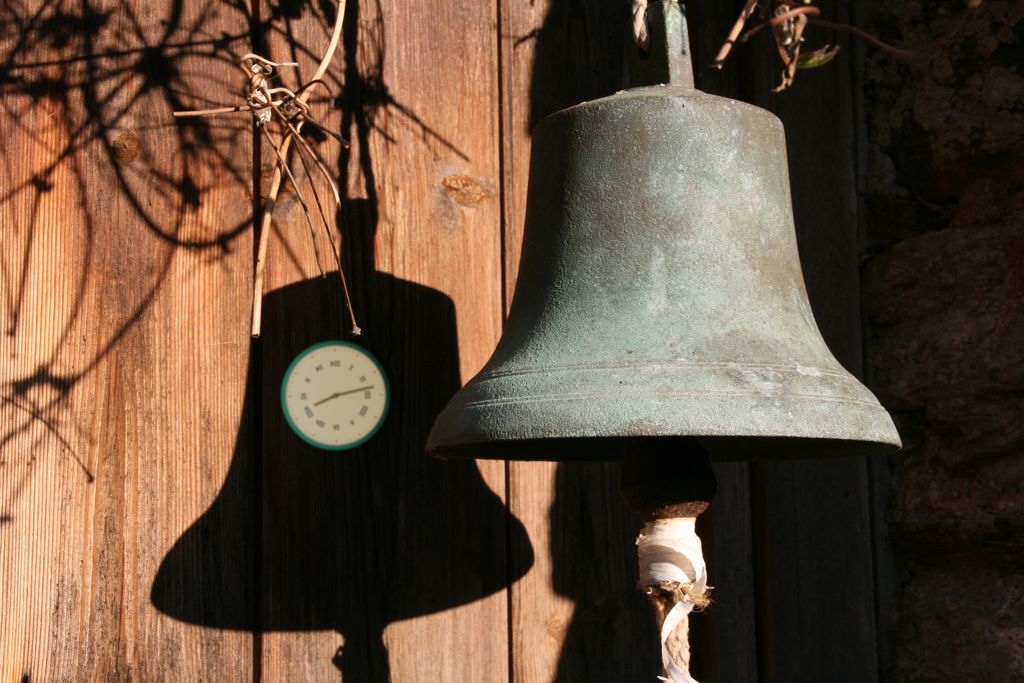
8,13
